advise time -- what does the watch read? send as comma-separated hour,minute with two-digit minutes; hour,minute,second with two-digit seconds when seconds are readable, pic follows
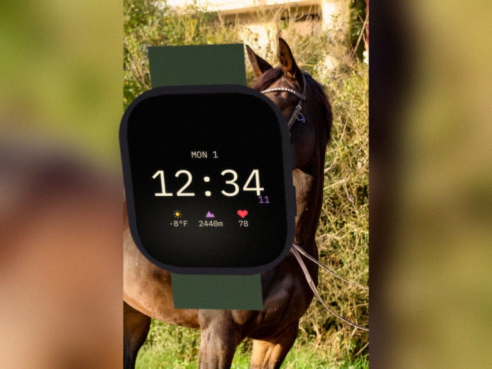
12,34,11
